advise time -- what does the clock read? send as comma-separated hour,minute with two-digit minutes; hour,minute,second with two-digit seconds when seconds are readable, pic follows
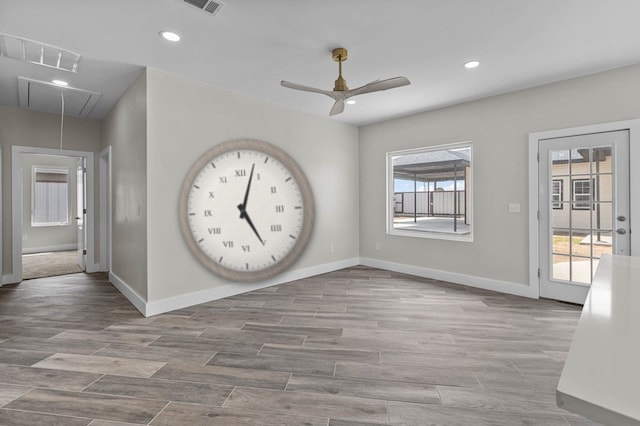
5,03
